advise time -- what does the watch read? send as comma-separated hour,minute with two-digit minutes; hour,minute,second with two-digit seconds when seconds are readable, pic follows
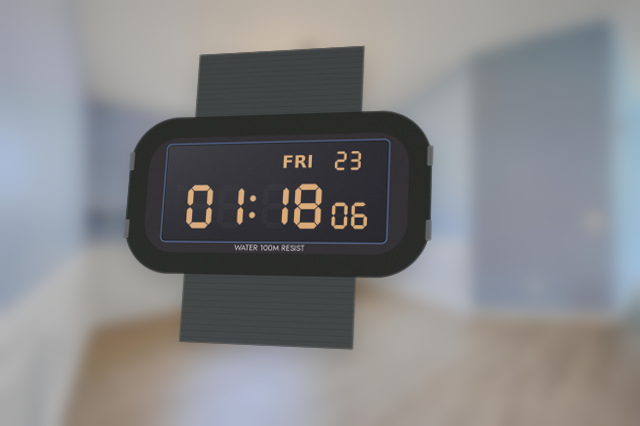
1,18,06
